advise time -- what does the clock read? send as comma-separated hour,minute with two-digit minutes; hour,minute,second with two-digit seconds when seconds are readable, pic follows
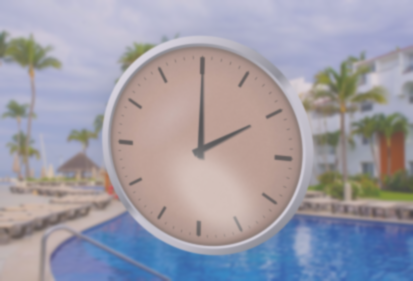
2,00
